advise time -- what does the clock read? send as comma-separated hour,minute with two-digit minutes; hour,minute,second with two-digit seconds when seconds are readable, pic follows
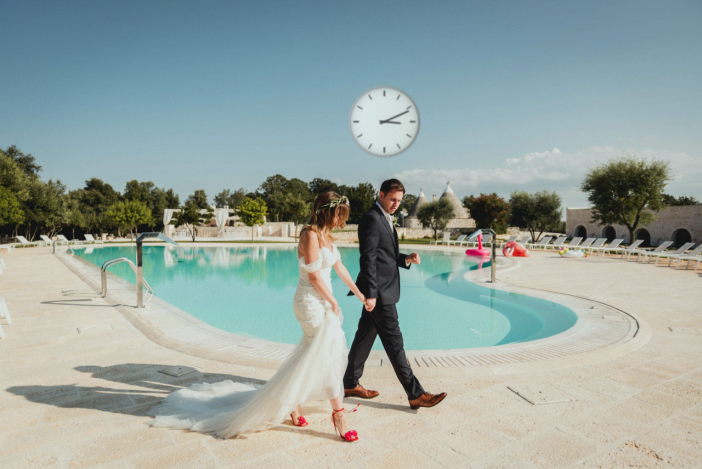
3,11
